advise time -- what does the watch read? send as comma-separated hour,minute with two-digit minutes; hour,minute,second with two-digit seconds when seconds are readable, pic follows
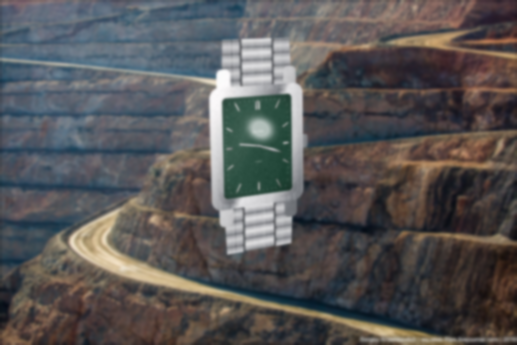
9,18
